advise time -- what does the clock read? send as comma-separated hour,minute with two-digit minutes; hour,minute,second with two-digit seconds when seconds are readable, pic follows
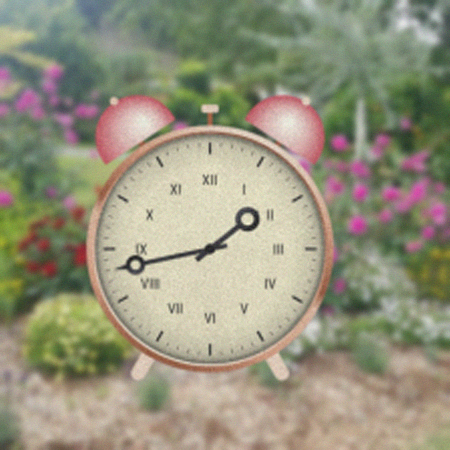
1,43
